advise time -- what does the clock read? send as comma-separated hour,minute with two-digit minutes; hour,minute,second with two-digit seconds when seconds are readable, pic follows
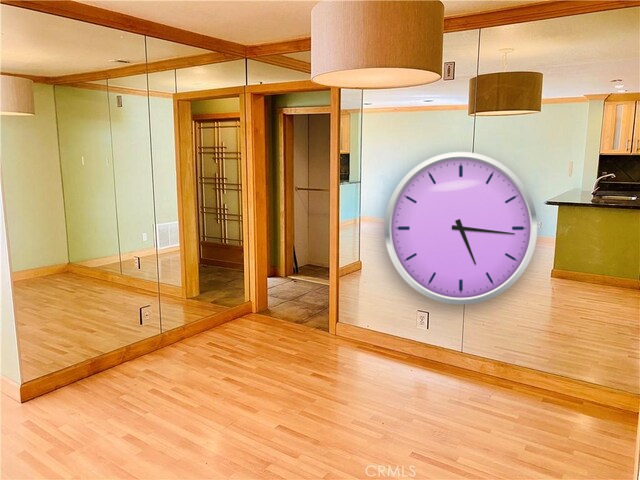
5,16
